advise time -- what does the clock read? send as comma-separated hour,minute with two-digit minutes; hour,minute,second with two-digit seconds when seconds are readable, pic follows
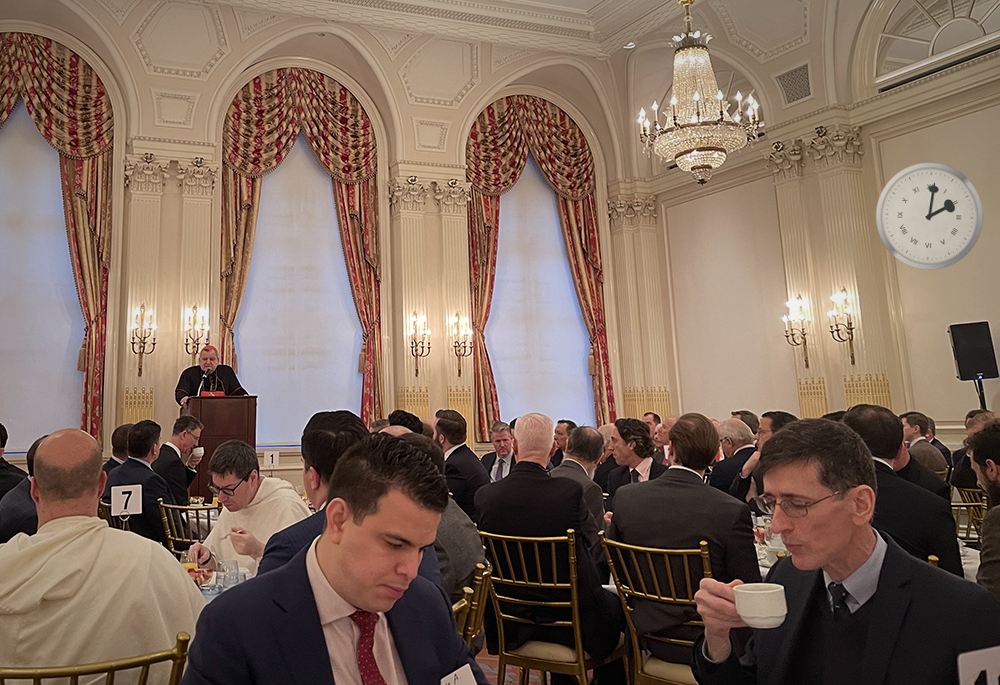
2,01
